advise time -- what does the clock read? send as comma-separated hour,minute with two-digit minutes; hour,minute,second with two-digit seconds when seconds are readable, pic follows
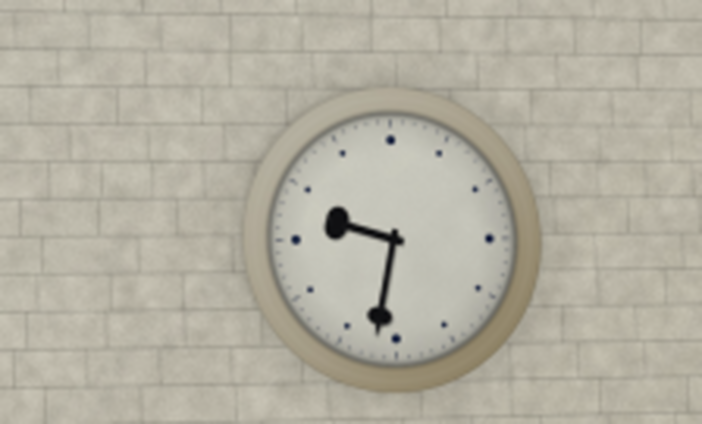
9,32
